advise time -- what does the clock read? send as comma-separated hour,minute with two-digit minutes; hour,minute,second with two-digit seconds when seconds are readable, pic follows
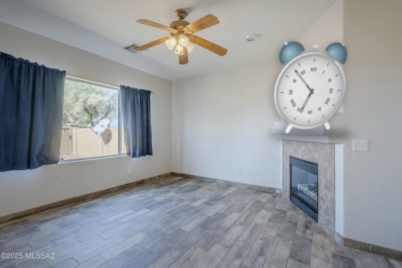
6,53
